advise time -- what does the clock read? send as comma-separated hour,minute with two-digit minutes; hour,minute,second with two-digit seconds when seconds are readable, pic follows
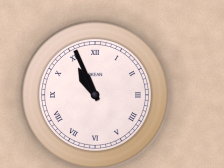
10,56
